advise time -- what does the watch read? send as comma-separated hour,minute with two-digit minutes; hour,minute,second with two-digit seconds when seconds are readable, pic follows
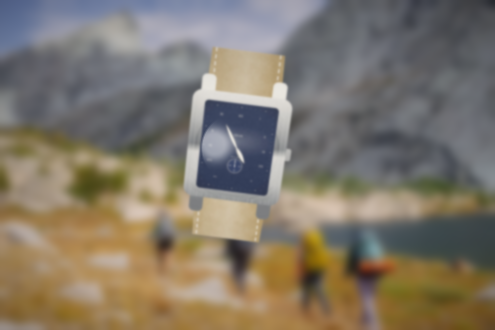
4,55
